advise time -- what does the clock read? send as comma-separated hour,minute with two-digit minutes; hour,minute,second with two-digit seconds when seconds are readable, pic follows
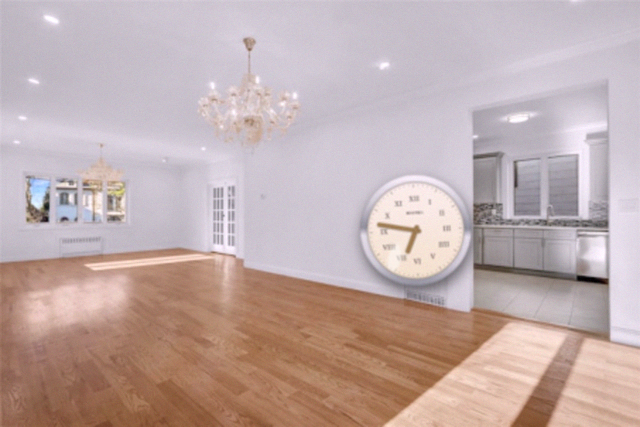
6,47
